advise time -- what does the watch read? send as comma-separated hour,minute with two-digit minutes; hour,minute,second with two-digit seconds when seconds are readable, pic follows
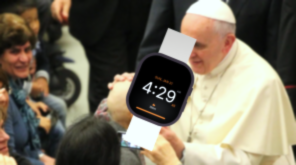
4,29
